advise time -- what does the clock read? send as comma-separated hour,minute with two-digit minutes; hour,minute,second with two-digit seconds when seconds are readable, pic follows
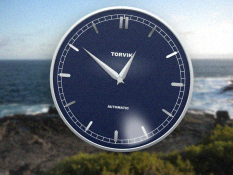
12,51
